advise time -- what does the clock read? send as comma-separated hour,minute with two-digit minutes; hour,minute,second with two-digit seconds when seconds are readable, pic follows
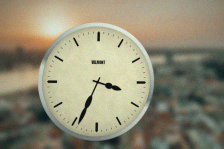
3,34
